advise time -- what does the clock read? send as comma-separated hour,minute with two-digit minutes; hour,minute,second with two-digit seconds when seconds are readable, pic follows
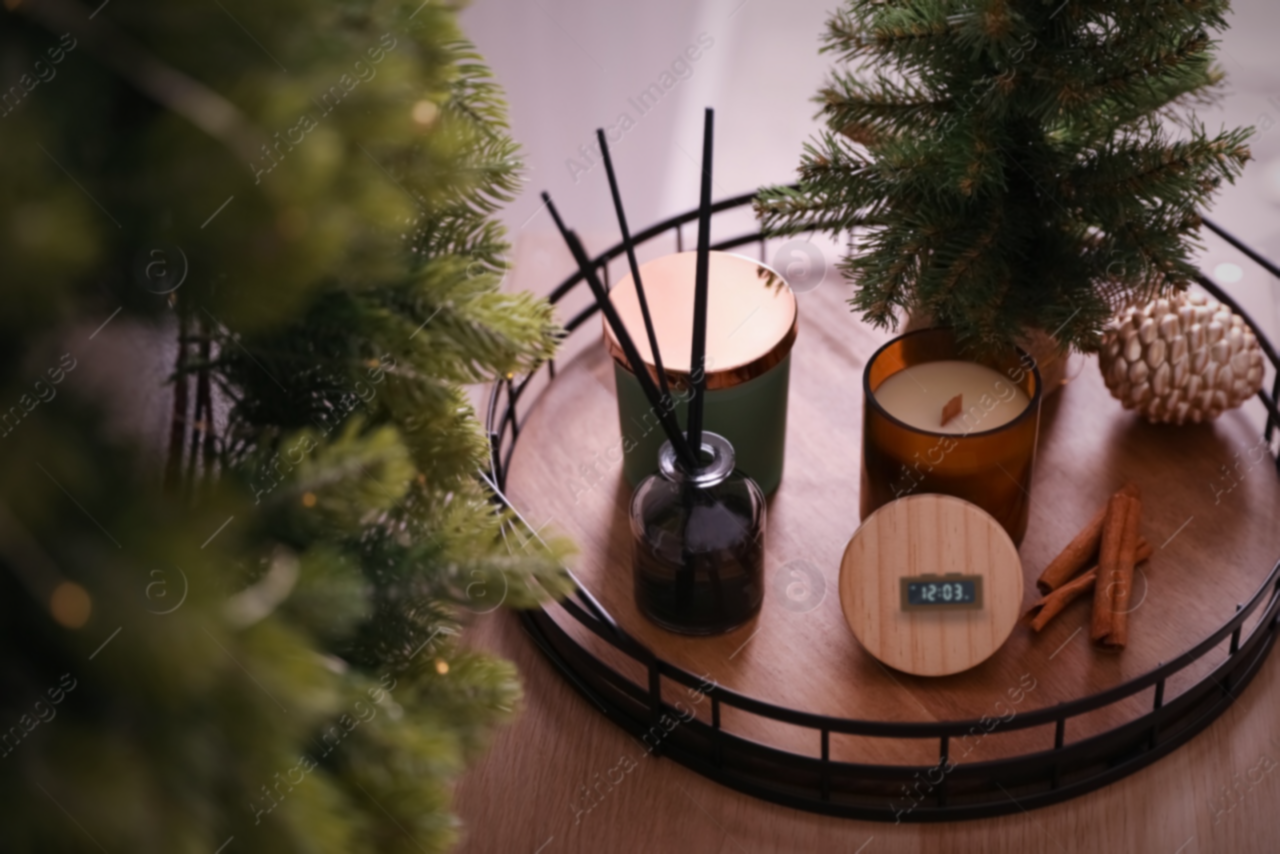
12,03
